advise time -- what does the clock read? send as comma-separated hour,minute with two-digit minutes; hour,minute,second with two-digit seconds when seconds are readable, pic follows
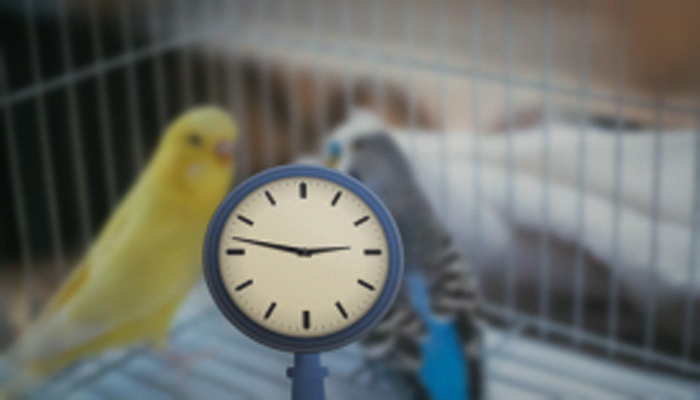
2,47
